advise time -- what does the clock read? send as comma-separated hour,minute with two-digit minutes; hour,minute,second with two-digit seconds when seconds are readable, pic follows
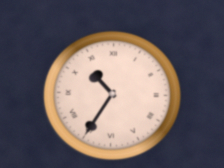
10,35
